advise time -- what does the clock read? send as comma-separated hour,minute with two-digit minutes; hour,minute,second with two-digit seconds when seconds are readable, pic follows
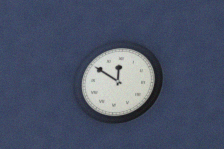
11,50
